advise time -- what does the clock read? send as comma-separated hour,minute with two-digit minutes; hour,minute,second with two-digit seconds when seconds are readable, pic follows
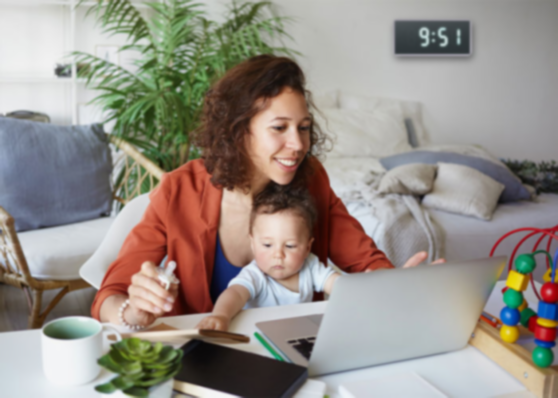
9,51
